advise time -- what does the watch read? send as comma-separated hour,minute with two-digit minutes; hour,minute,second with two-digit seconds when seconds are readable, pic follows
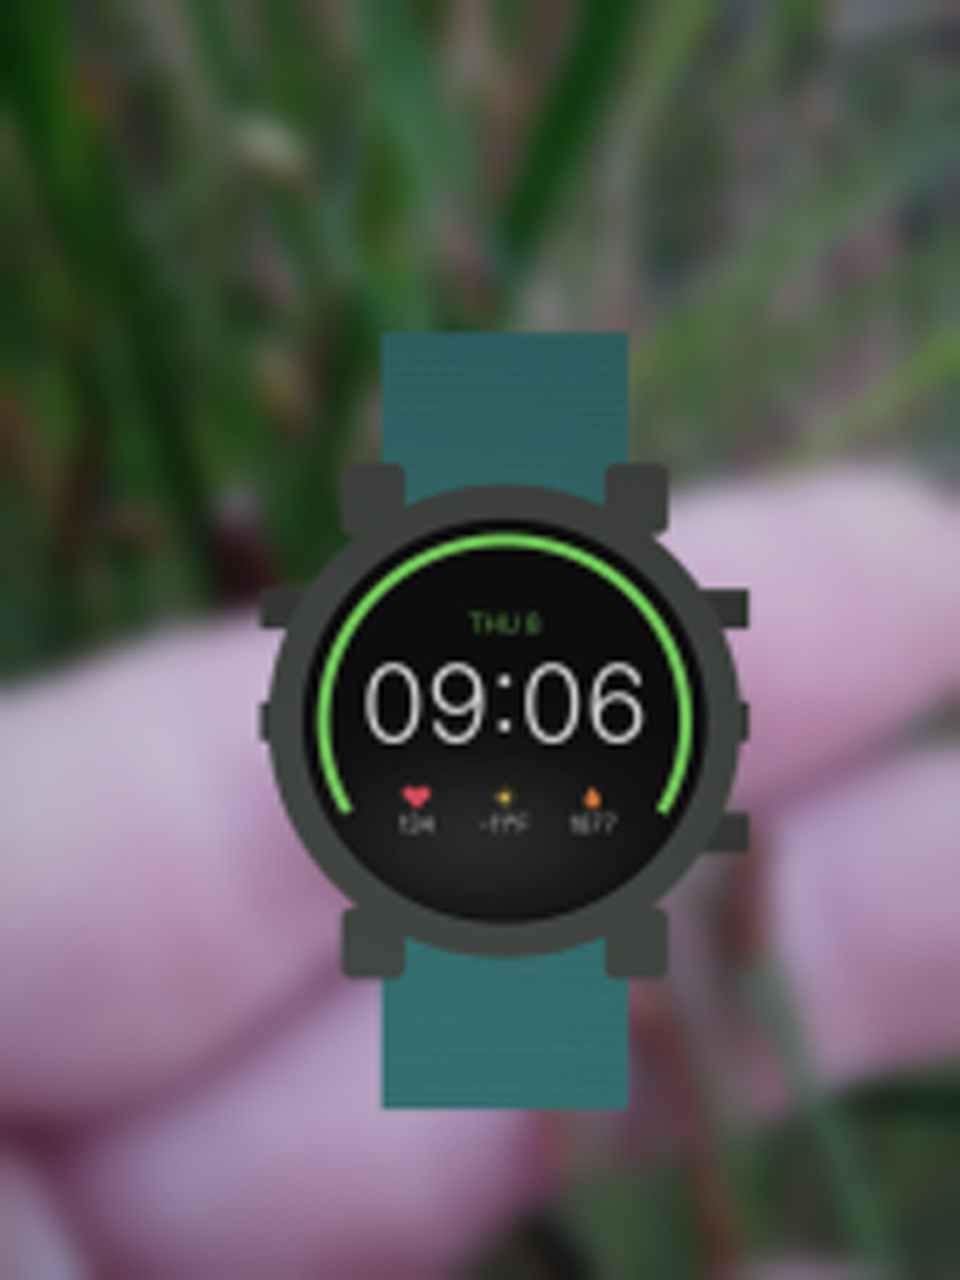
9,06
